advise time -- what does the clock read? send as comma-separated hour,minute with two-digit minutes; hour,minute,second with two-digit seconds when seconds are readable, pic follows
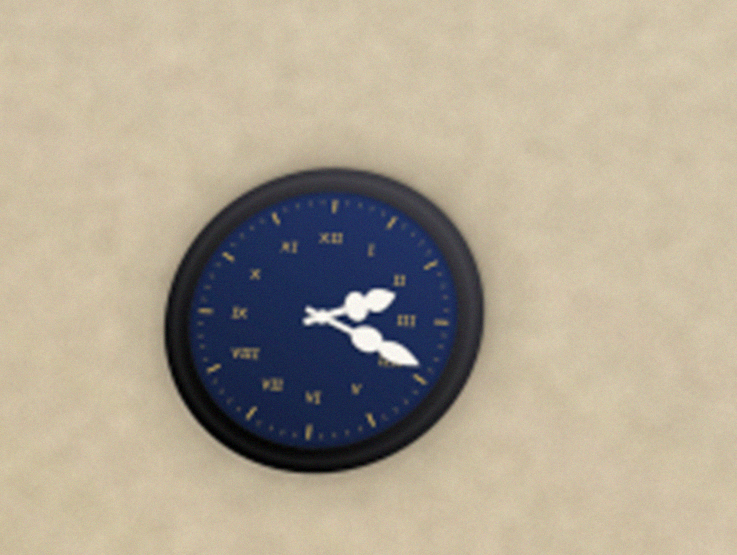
2,19
